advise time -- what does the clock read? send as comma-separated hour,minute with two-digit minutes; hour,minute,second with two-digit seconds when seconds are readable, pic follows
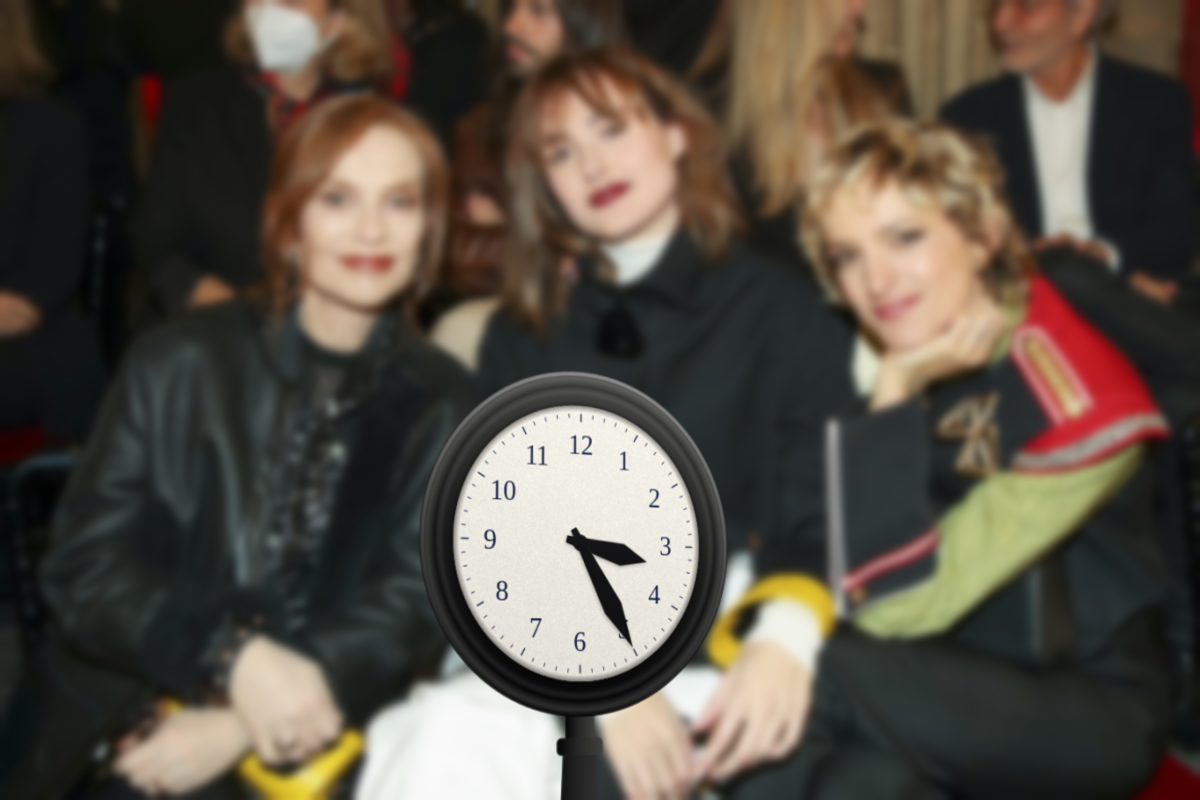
3,25
